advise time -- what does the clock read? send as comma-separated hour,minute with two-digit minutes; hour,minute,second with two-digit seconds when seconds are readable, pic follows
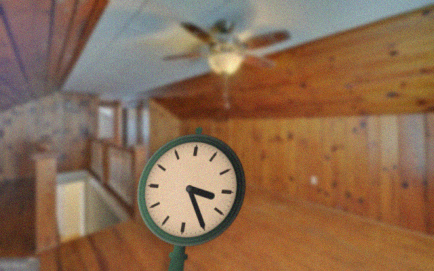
3,25
